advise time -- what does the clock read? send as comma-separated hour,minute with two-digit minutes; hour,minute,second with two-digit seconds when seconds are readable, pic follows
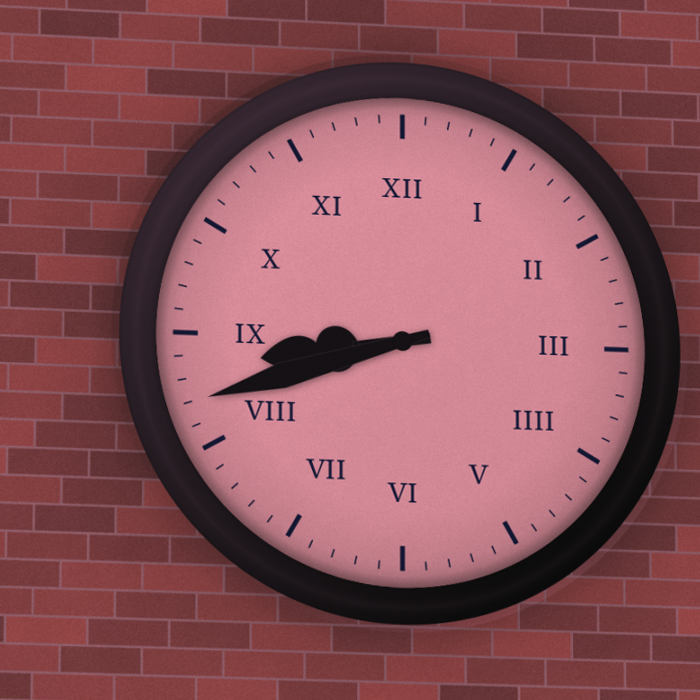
8,42
